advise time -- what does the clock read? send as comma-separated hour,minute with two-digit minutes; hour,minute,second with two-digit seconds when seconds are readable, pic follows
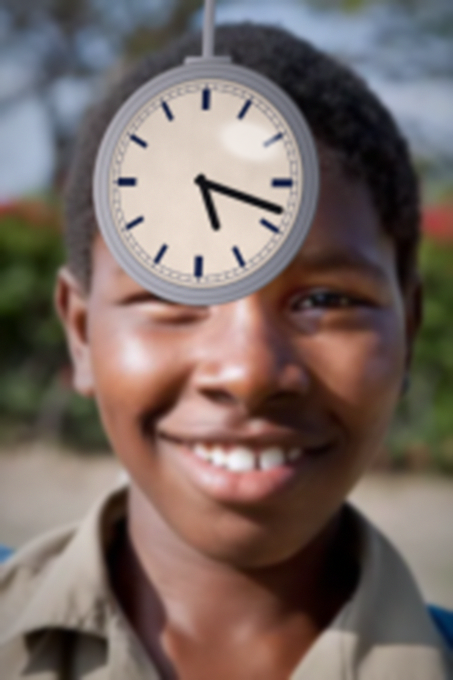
5,18
